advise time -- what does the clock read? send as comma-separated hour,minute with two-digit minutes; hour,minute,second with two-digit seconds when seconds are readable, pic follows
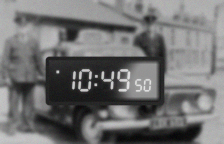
10,49,50
